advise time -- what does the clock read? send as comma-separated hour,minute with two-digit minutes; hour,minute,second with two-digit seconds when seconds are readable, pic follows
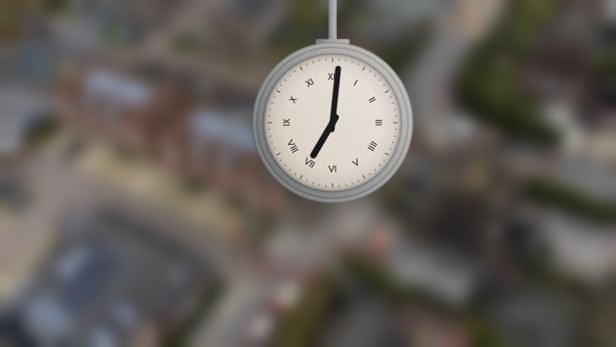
7,01
